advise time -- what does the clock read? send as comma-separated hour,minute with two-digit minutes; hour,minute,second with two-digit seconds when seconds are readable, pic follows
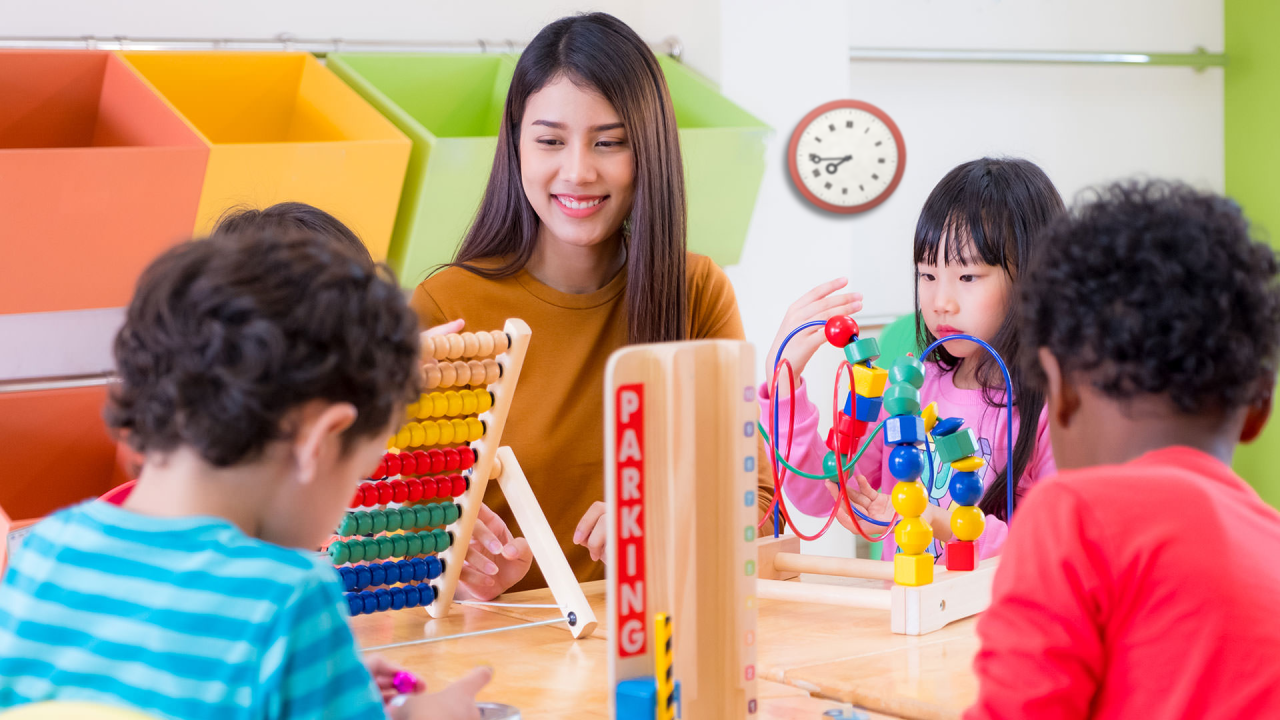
7,44
